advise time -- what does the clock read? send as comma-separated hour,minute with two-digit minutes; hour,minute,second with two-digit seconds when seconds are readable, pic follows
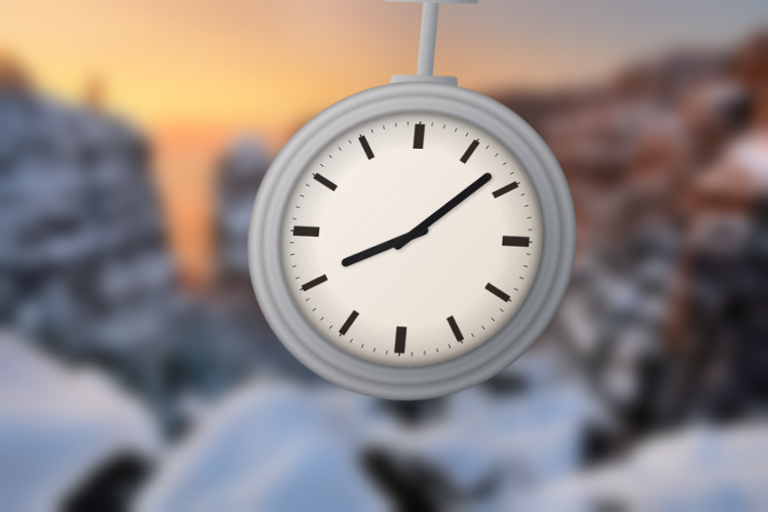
8,08
